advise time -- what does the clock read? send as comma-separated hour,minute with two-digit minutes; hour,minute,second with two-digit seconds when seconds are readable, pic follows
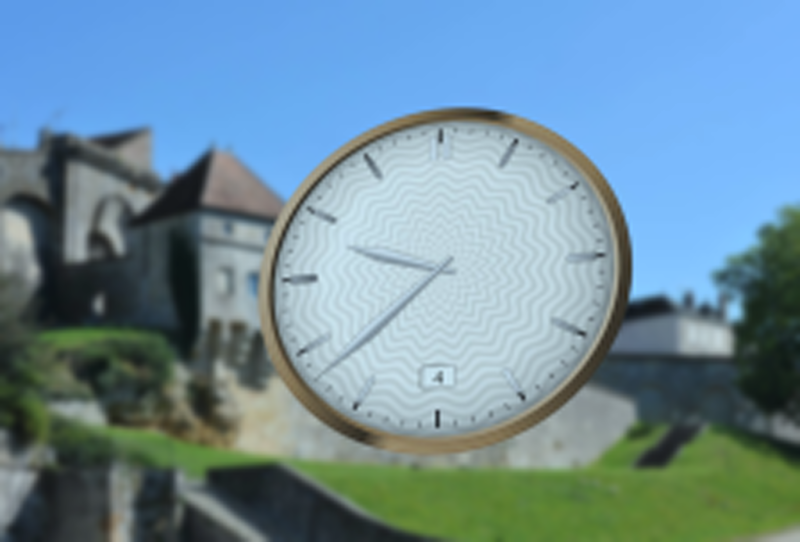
9,38
